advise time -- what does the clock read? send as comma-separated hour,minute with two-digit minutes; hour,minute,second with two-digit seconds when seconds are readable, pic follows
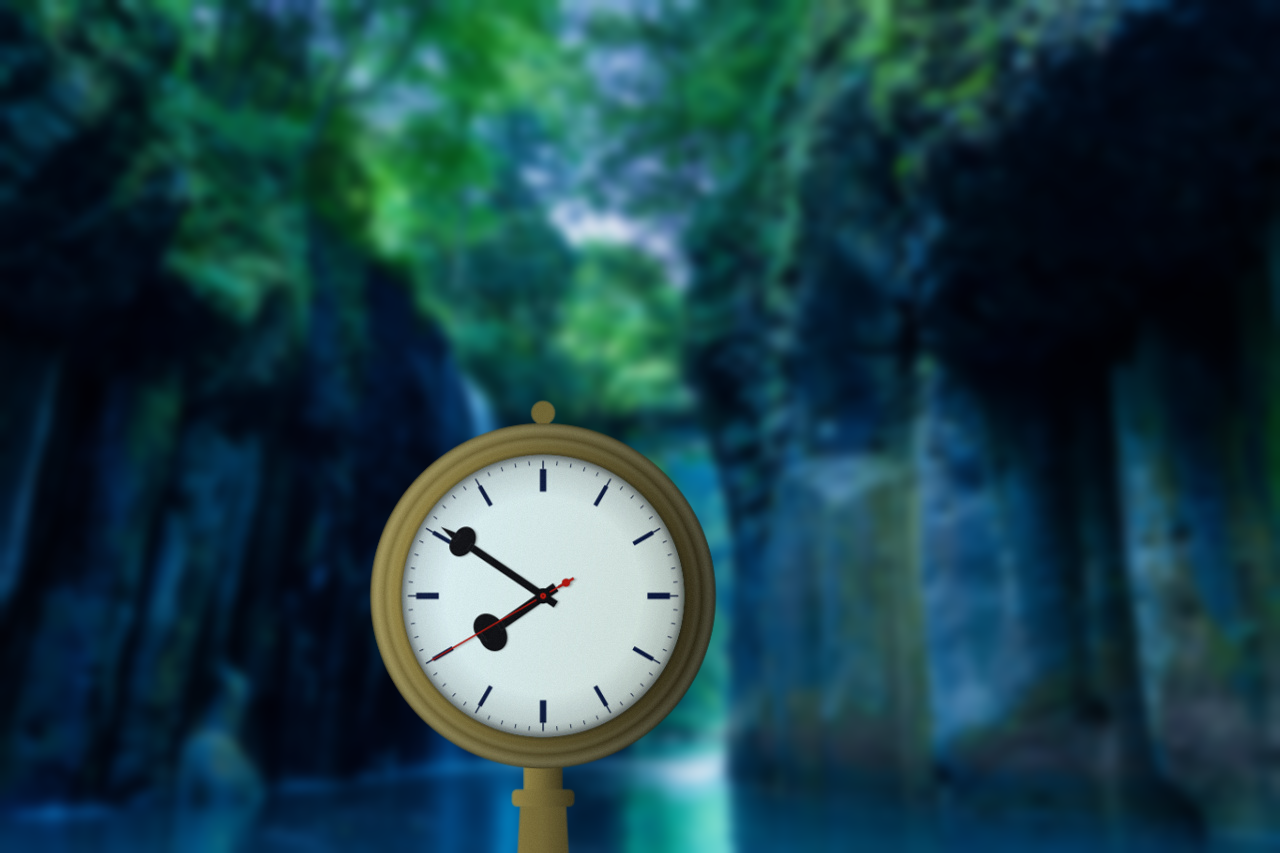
7,50,40
